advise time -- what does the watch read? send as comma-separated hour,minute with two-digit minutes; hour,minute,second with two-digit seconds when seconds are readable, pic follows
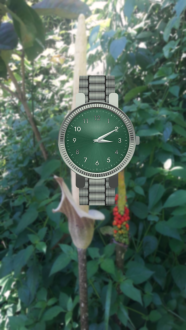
3,10
